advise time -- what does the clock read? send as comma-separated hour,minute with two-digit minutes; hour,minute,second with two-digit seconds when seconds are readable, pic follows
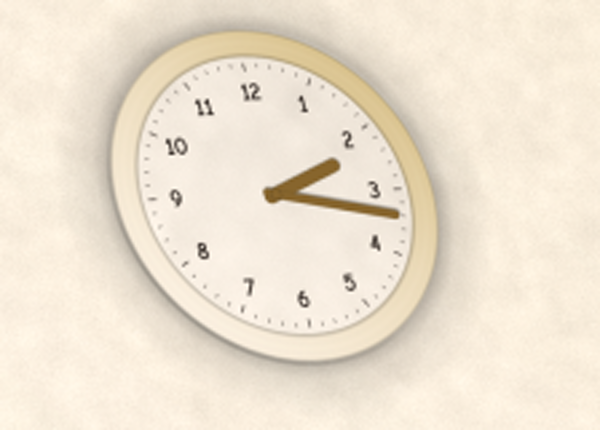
2,17
